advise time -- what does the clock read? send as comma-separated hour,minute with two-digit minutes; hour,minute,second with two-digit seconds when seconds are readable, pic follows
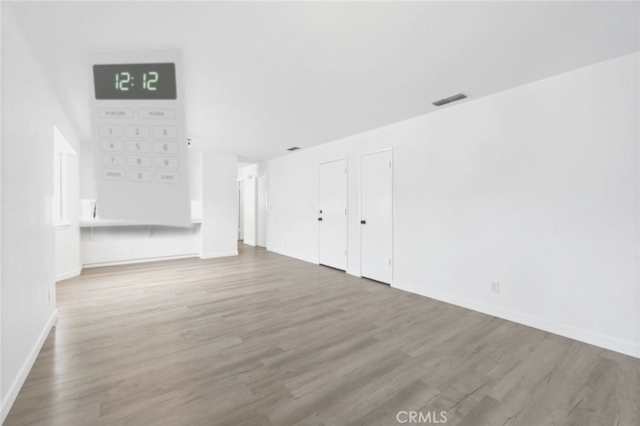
12,12
